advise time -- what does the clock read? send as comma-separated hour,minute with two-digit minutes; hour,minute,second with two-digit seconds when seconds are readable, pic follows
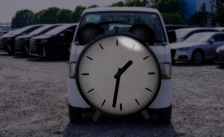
1,32
